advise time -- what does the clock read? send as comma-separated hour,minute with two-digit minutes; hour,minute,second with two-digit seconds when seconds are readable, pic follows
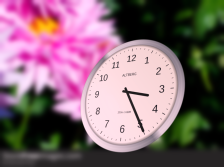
3,25
